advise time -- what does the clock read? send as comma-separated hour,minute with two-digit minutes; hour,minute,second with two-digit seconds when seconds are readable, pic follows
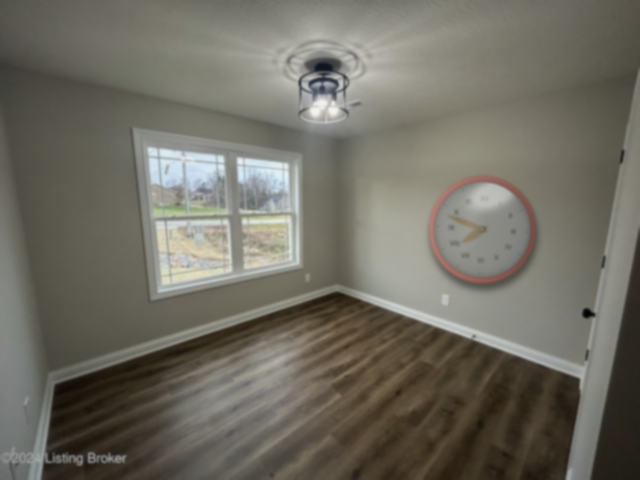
7,48
